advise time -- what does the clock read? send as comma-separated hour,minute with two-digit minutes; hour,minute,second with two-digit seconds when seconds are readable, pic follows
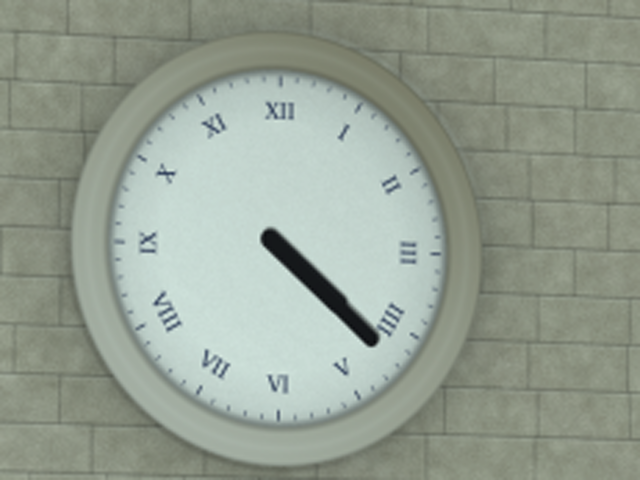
4,22
